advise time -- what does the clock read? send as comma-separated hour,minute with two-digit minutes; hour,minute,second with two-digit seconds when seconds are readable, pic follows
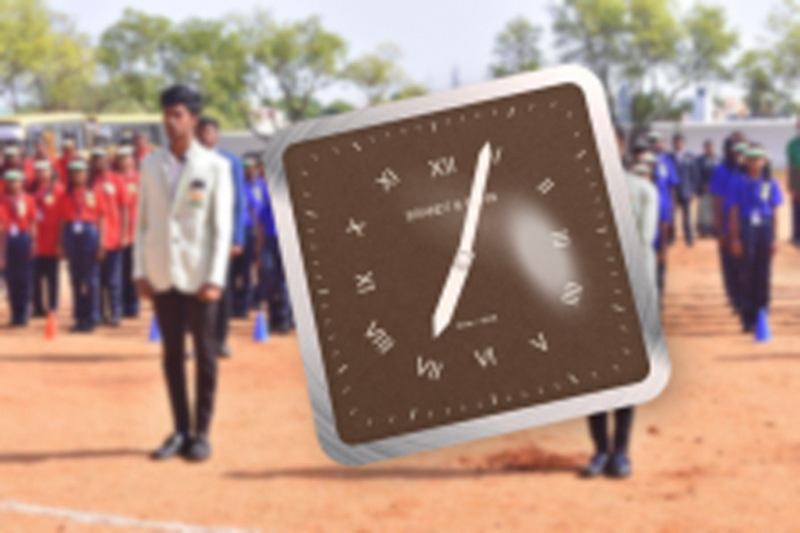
7,04
